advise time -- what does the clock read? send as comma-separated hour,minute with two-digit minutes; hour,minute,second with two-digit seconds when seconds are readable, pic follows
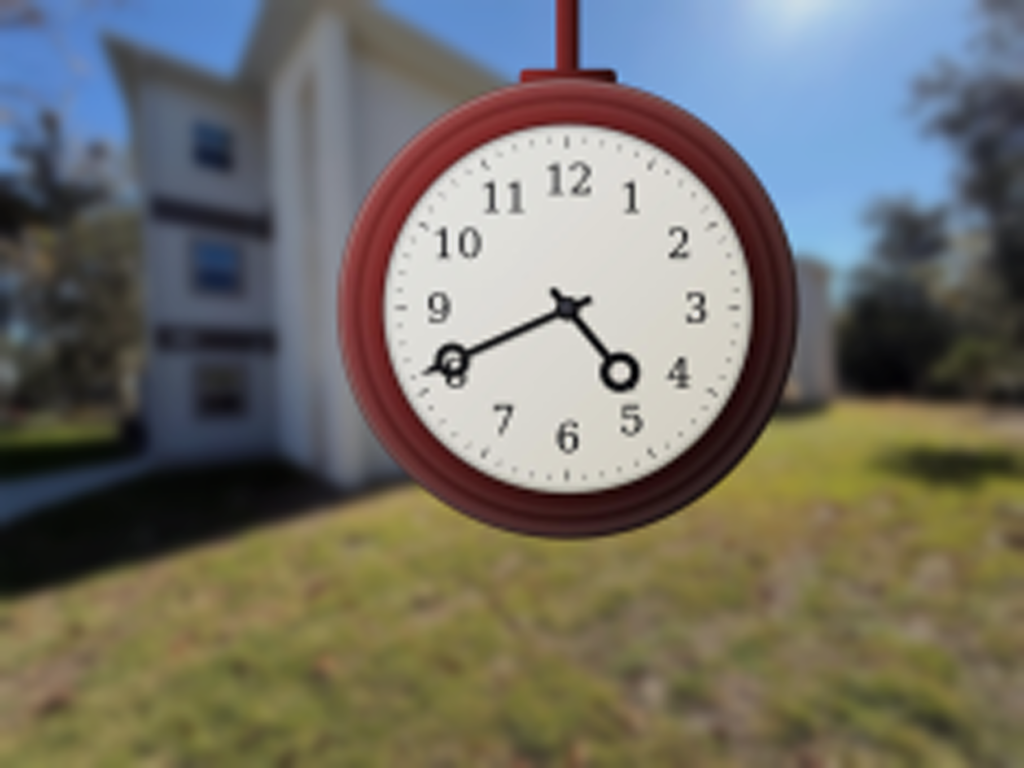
4,41
